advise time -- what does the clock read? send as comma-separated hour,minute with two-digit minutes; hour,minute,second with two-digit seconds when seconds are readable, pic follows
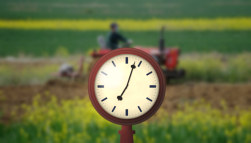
7,03
